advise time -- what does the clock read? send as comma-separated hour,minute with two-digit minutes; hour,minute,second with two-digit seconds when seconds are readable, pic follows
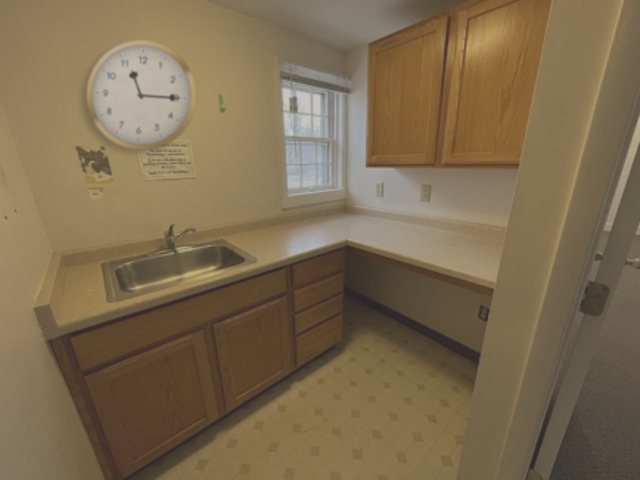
11,15
